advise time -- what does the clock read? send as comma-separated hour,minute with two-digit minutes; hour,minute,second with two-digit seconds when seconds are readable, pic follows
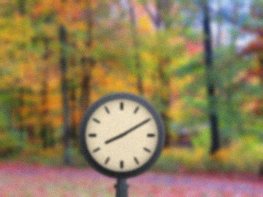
8,10
